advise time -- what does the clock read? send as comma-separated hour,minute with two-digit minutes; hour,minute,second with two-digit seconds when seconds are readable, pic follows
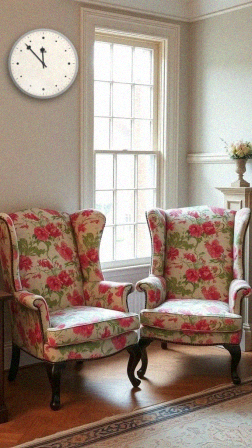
11,53
